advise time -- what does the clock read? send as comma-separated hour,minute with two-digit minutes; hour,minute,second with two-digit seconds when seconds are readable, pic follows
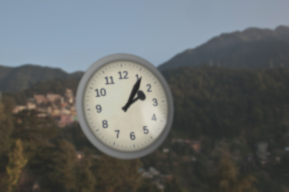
2,06
